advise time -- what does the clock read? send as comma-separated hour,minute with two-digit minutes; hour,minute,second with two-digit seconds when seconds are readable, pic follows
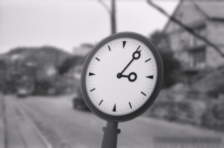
3,06
